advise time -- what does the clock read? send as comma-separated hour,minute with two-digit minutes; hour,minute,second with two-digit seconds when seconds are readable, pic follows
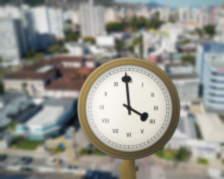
3,59
